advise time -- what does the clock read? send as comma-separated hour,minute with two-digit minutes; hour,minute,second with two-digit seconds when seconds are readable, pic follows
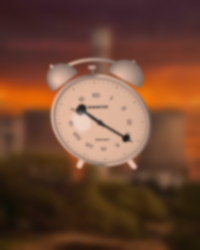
10,21
